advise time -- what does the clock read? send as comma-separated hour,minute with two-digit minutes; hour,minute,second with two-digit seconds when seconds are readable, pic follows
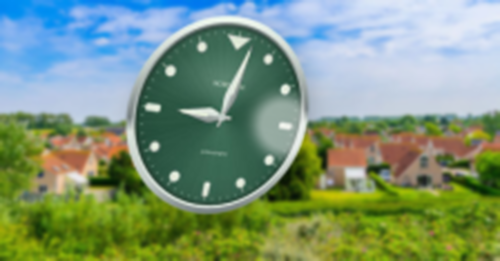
9,02
